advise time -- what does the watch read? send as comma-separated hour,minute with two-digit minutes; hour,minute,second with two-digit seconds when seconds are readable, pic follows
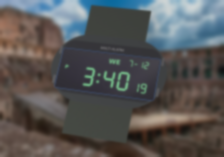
3,40
